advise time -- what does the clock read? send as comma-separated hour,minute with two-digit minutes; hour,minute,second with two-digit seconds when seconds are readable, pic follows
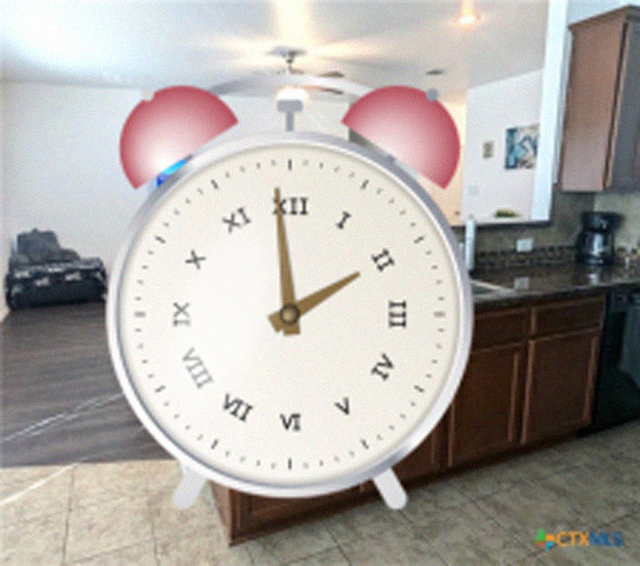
1,59
